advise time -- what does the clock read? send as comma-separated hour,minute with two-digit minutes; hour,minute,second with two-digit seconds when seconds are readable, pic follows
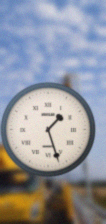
1,27
